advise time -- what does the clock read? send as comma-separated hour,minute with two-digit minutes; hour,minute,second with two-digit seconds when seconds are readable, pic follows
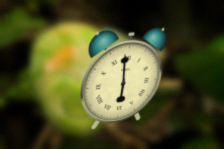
5,59
